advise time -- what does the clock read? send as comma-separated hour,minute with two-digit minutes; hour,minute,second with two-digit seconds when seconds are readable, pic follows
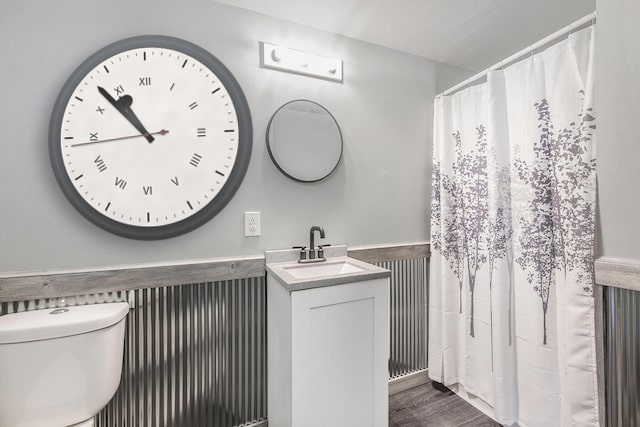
10,52,44
